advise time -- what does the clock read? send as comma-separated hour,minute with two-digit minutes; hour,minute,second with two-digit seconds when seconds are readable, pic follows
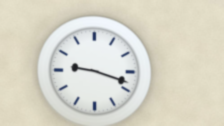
9,18
